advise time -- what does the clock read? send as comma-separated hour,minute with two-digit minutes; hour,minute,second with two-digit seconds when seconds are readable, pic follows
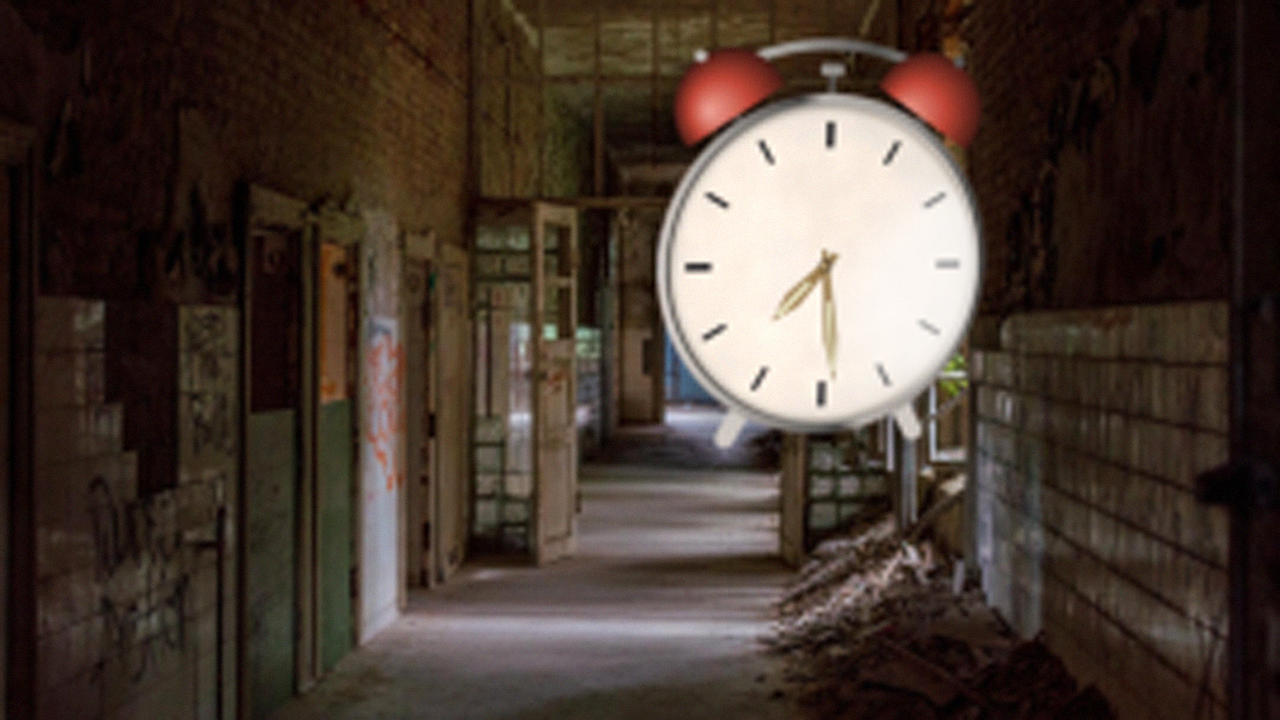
7,29
